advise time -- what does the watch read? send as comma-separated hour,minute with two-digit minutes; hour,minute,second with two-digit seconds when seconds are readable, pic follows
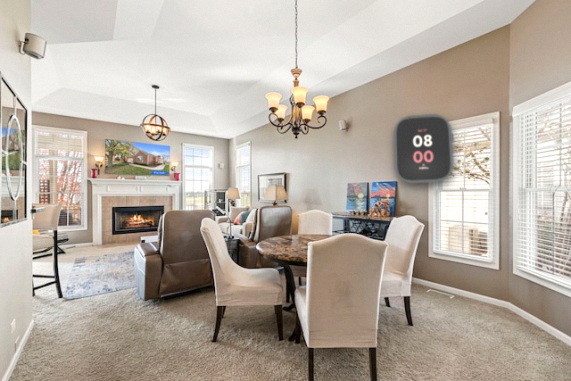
8,00
